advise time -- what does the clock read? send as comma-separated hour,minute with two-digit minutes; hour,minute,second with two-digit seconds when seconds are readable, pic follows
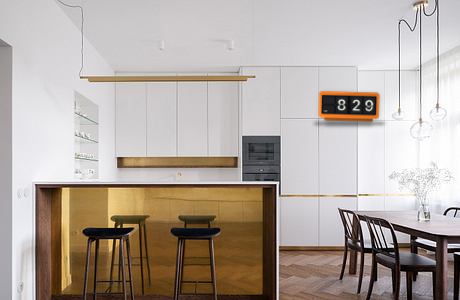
8,29
